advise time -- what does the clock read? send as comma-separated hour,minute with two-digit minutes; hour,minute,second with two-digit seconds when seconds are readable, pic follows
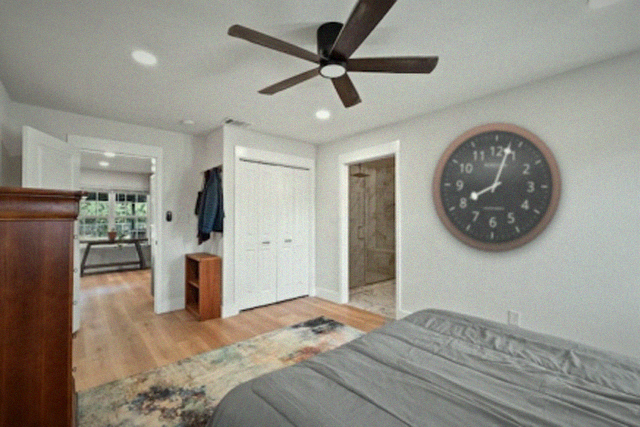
8,03
